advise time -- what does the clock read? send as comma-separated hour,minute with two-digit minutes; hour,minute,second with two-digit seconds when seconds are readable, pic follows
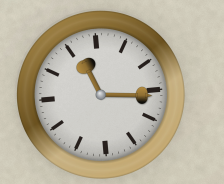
11,16
